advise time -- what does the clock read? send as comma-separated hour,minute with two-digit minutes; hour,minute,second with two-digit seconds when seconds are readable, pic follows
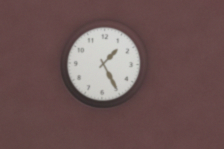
1,25
